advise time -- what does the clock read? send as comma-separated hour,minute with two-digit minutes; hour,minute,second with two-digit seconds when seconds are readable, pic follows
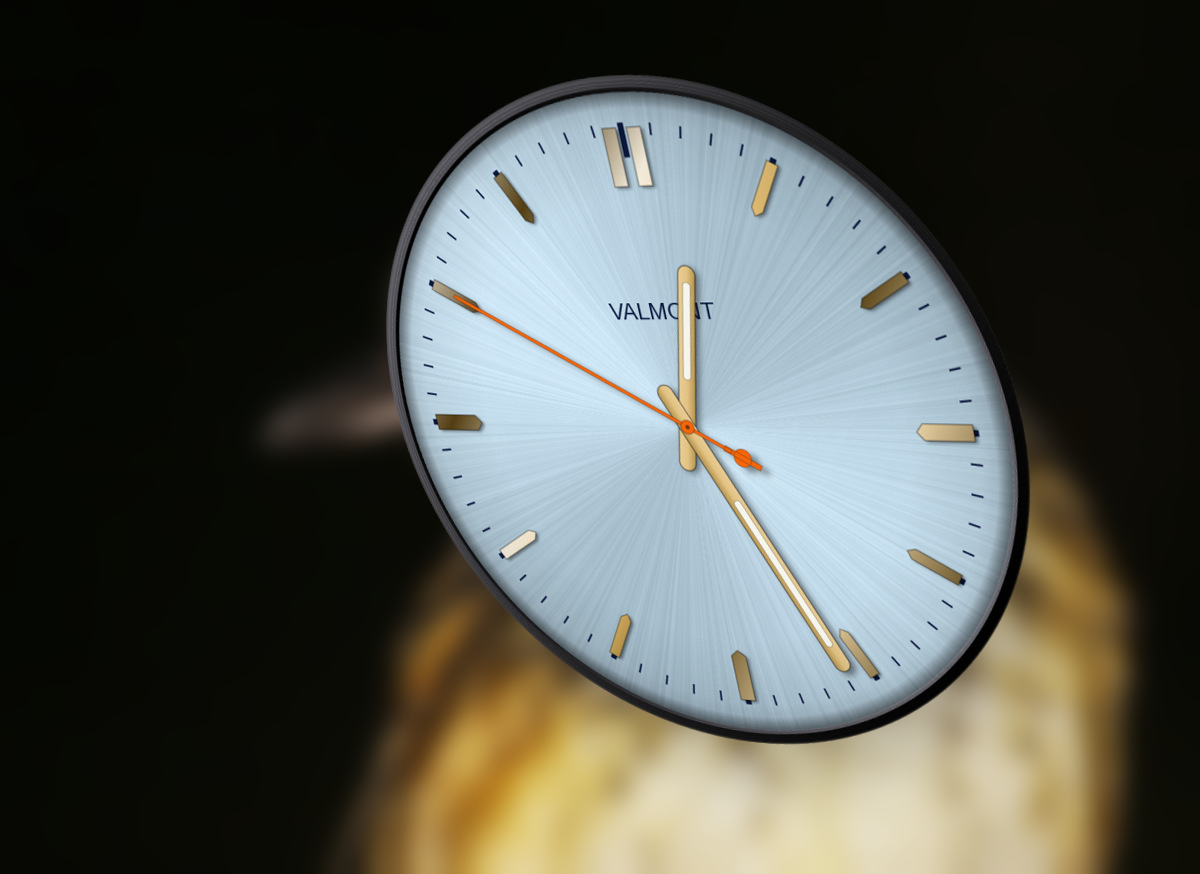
12,25,50
